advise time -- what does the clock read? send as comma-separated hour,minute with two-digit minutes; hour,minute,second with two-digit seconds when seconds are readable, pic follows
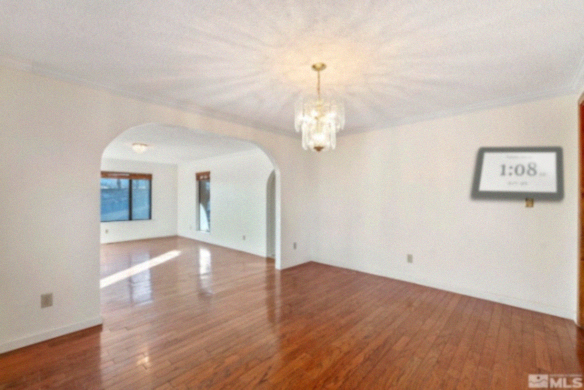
1,08
